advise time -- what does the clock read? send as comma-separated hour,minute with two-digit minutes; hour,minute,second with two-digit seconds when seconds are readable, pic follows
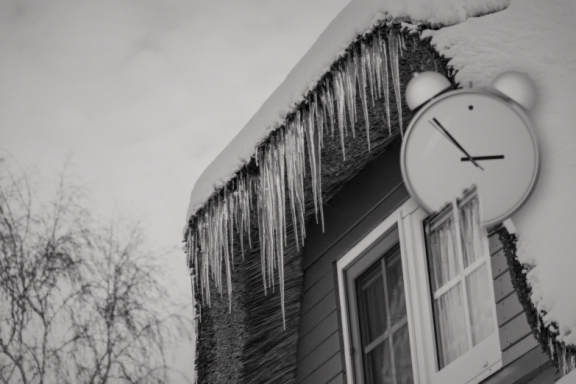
2,52,52
